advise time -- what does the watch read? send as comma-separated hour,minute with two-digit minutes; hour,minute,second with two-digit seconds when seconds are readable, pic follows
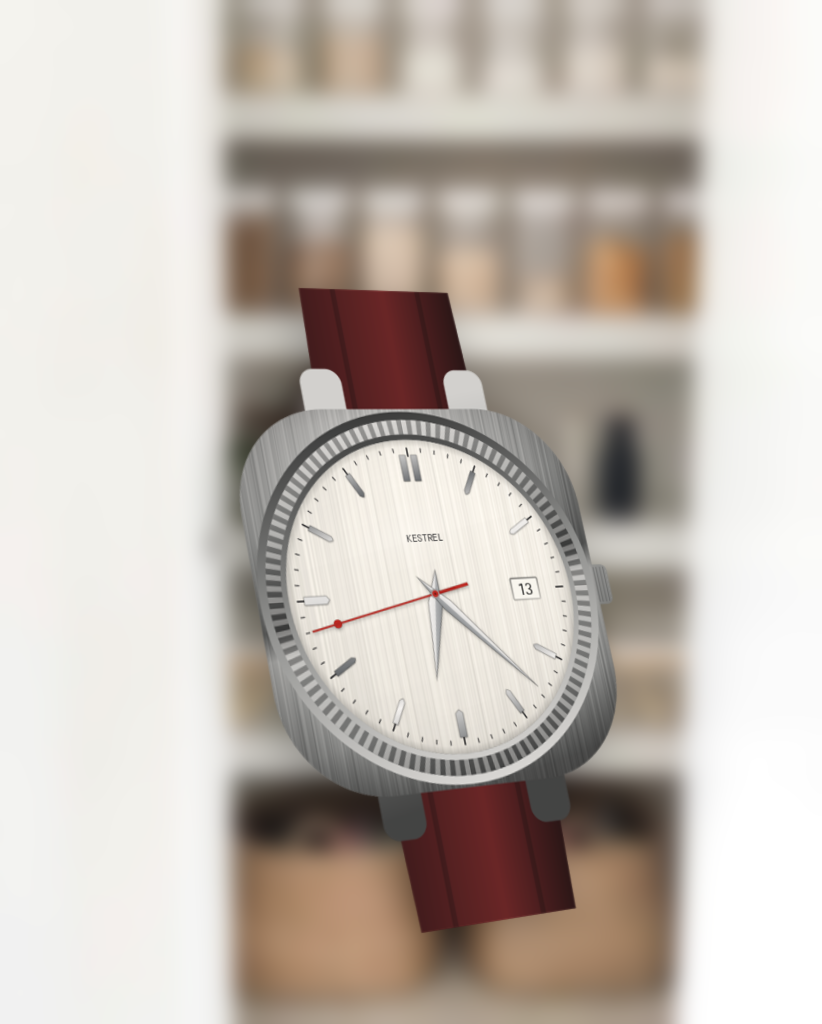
6,22,43
